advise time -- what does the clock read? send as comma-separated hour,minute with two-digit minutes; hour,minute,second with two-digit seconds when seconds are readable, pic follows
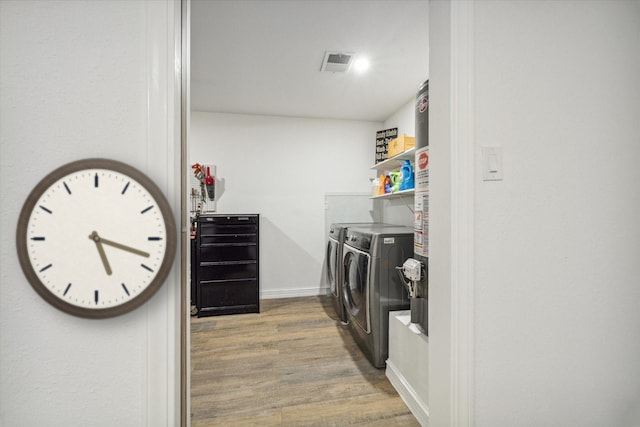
5,18
